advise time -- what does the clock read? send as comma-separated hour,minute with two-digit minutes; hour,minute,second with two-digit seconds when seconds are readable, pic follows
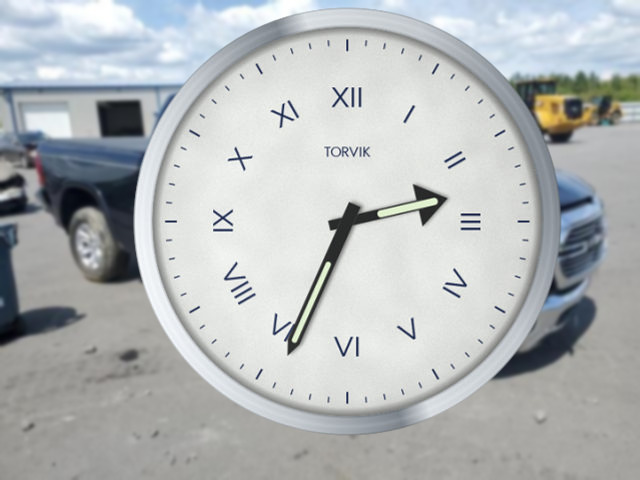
2,34
